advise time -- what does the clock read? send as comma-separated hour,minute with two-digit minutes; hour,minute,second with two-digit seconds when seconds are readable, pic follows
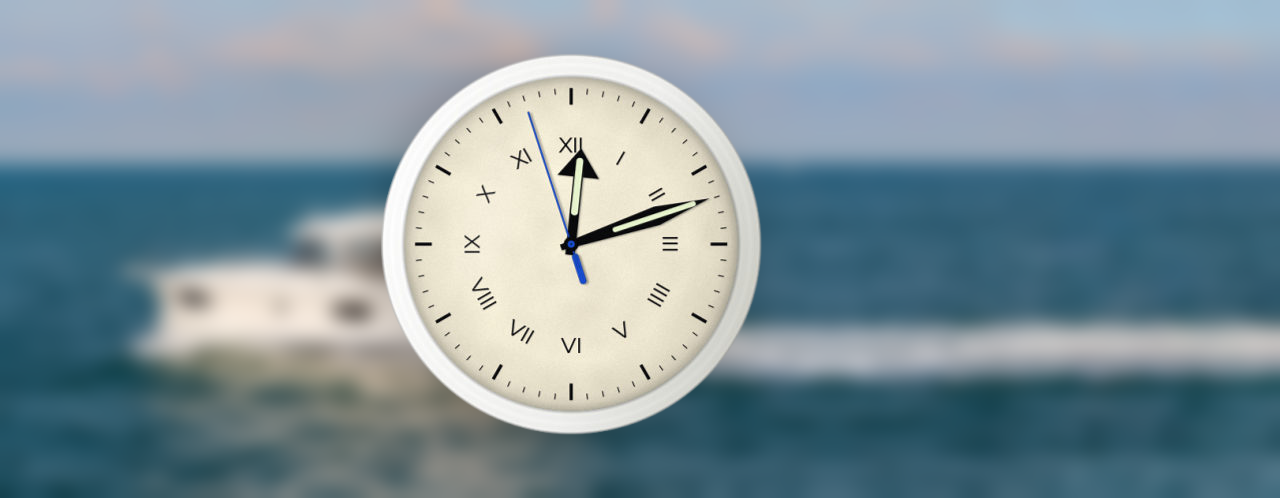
12,11,57
